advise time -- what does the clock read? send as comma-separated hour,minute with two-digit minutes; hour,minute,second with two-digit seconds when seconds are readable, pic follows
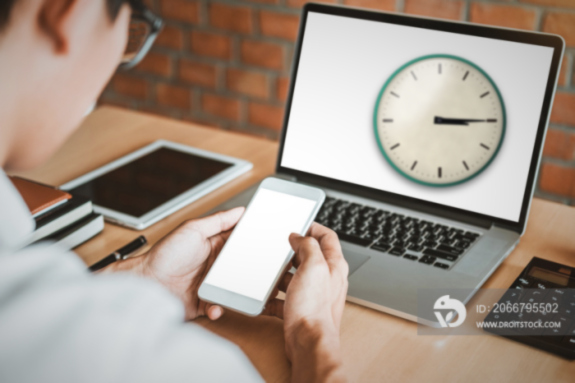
3,15
